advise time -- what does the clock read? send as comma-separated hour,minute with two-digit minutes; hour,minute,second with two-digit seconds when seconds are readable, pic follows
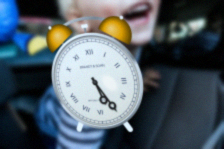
5,25
